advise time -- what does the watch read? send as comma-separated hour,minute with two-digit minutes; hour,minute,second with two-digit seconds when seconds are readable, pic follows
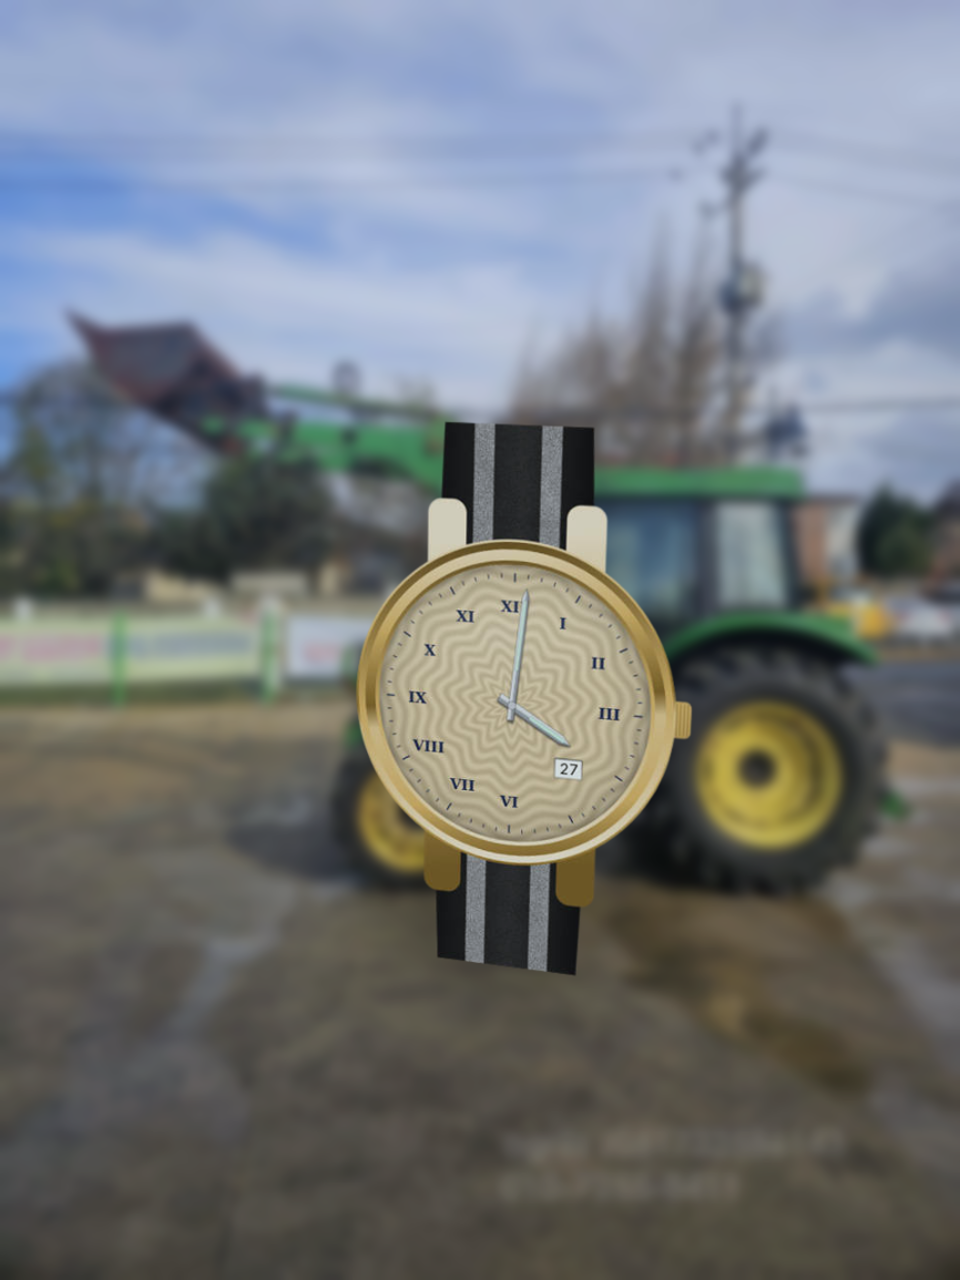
4,01
